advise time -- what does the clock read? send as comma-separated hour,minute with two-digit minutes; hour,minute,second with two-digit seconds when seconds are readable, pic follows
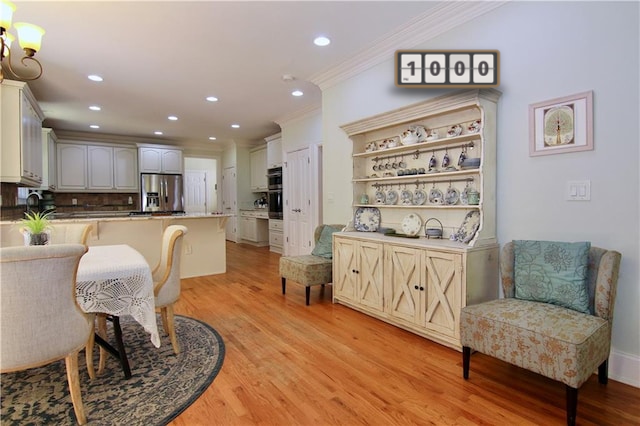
10,00
